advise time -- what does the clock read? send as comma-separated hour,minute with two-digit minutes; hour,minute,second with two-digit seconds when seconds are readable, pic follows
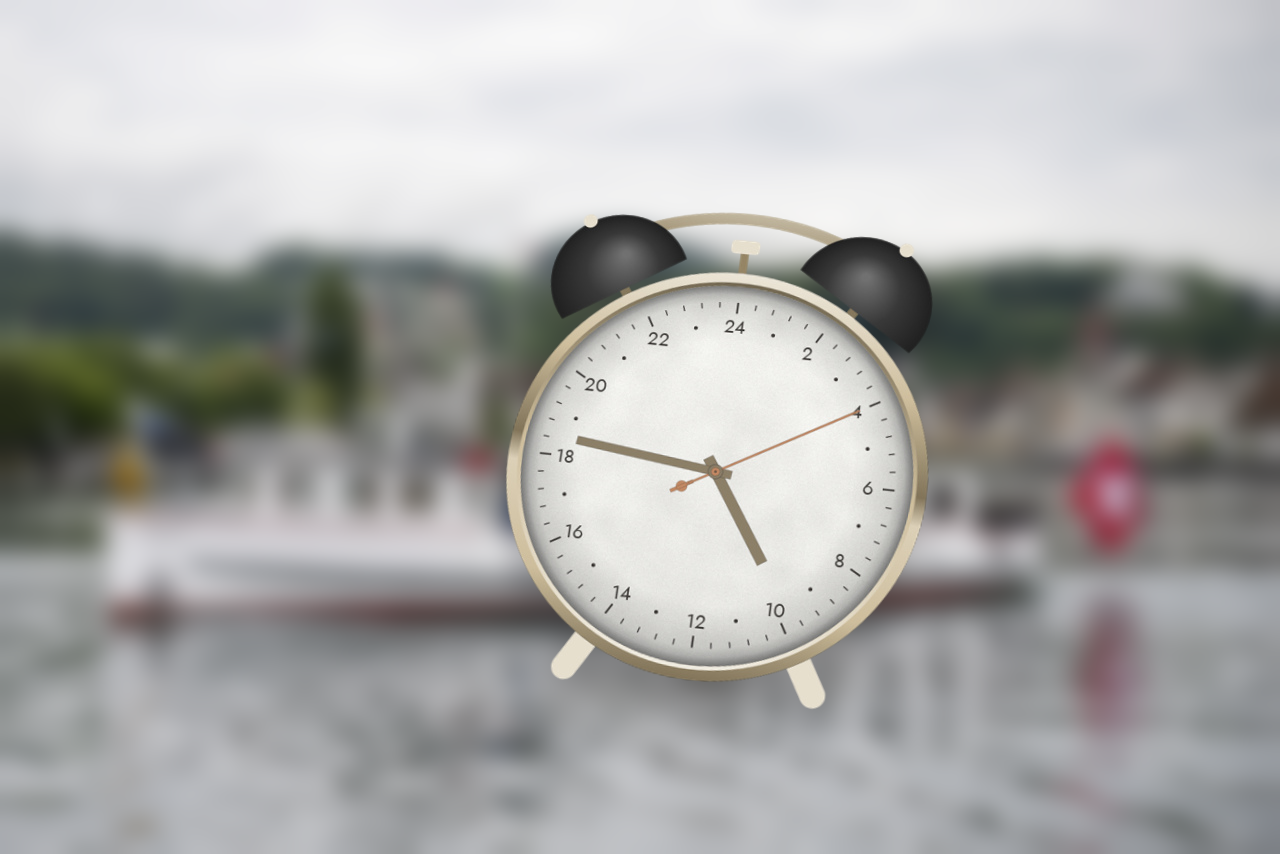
9,46,10
